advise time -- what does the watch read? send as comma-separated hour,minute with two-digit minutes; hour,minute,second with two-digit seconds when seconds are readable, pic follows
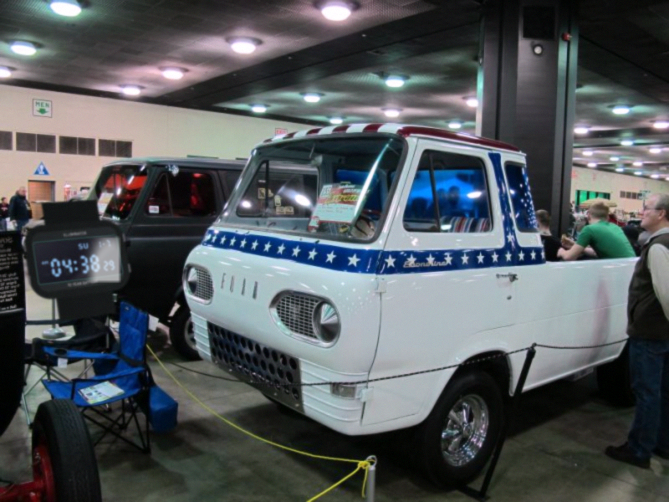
4,38
